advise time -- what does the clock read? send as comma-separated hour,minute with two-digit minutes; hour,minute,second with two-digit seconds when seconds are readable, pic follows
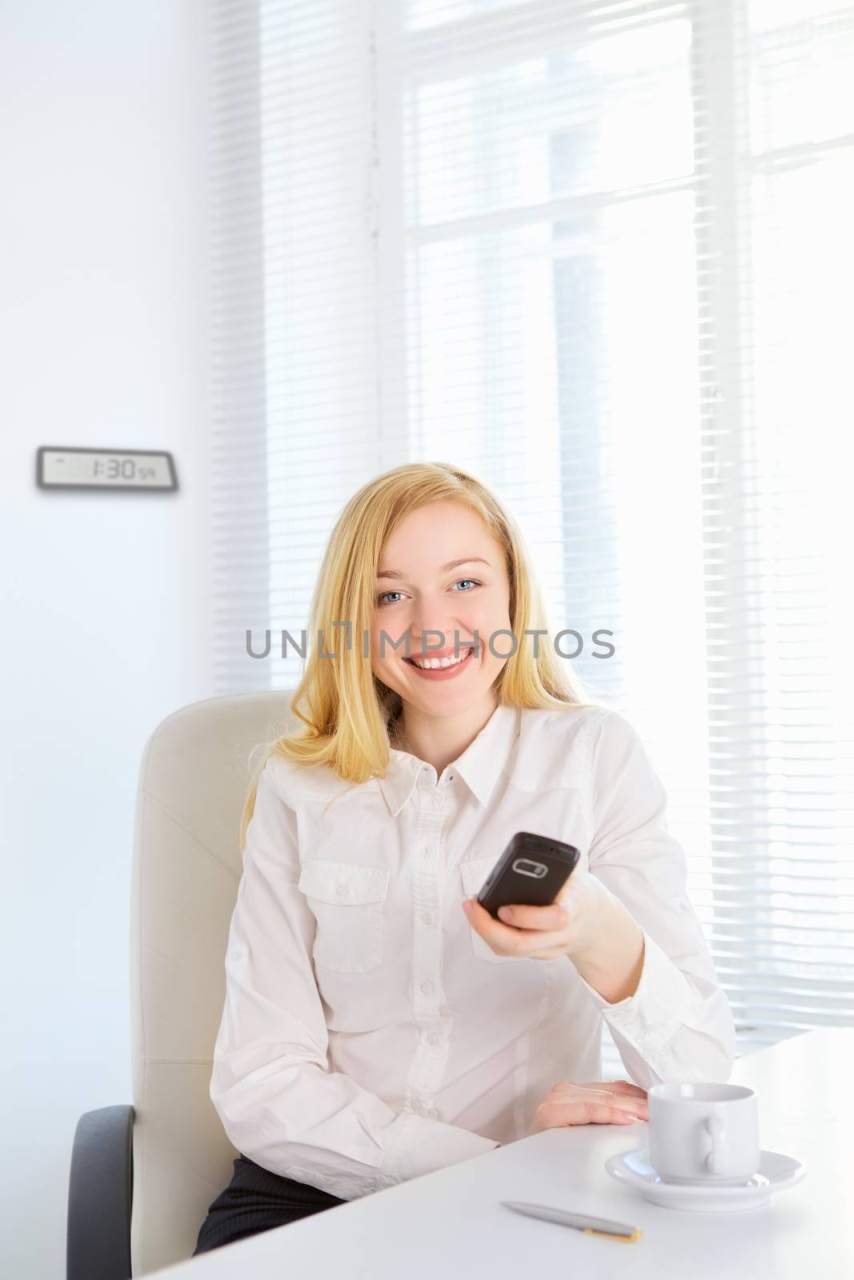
1,30
